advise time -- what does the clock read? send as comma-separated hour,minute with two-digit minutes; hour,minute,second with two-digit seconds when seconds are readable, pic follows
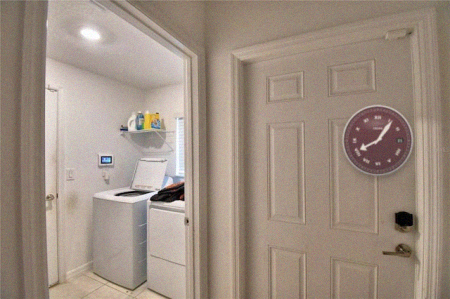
8,06
